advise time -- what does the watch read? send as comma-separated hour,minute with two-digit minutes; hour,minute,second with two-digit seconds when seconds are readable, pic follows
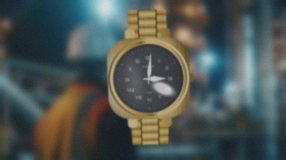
3,01
